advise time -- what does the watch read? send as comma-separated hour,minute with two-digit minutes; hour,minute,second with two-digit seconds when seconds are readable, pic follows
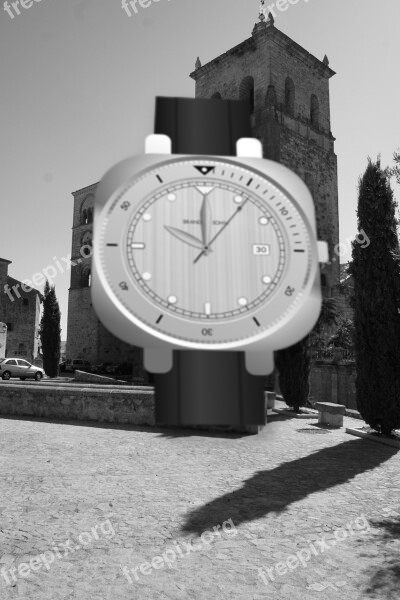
10,00,06
